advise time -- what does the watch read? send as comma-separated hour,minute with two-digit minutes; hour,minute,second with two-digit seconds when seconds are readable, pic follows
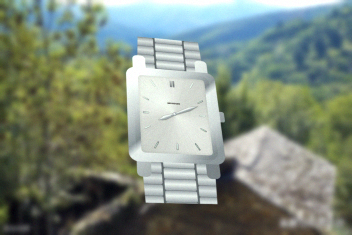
8,11
